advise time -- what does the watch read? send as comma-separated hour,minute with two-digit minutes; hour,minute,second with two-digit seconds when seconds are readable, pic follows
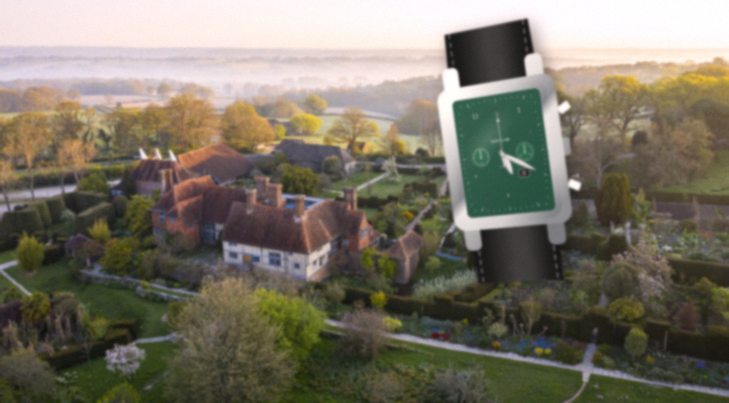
5,20
